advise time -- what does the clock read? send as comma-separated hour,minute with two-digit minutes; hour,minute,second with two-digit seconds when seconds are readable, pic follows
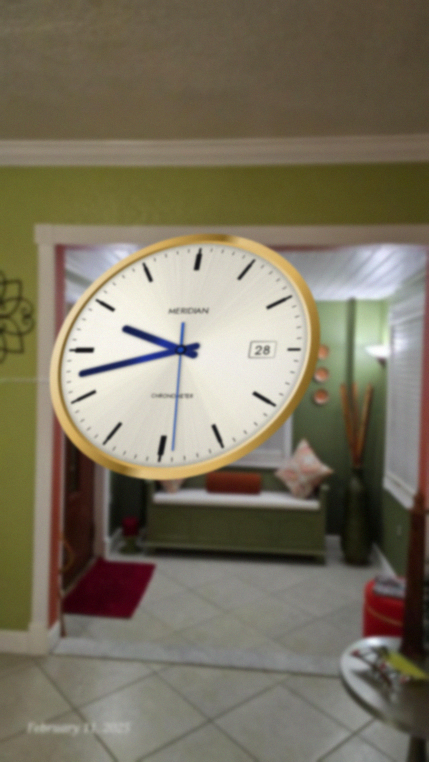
9,42,29
